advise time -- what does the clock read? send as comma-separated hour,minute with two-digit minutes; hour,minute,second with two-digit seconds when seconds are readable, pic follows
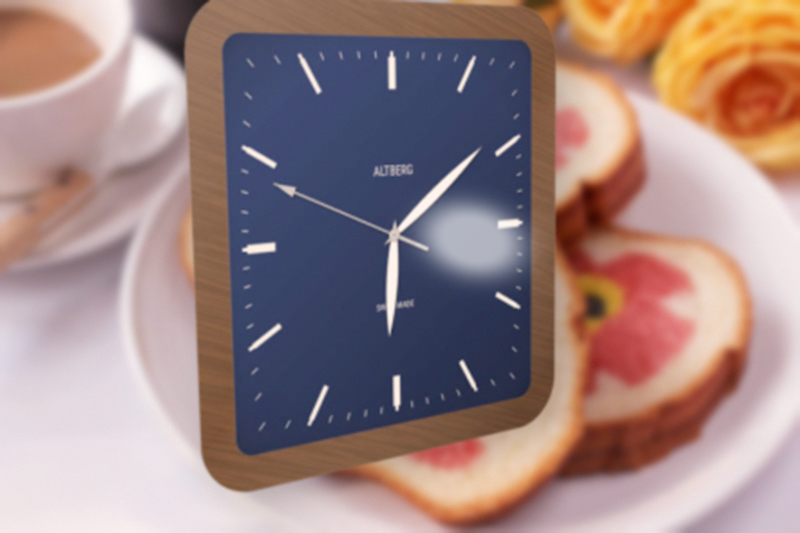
6,08,49
